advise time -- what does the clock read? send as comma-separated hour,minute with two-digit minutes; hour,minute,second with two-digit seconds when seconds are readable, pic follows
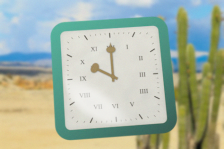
10,00
